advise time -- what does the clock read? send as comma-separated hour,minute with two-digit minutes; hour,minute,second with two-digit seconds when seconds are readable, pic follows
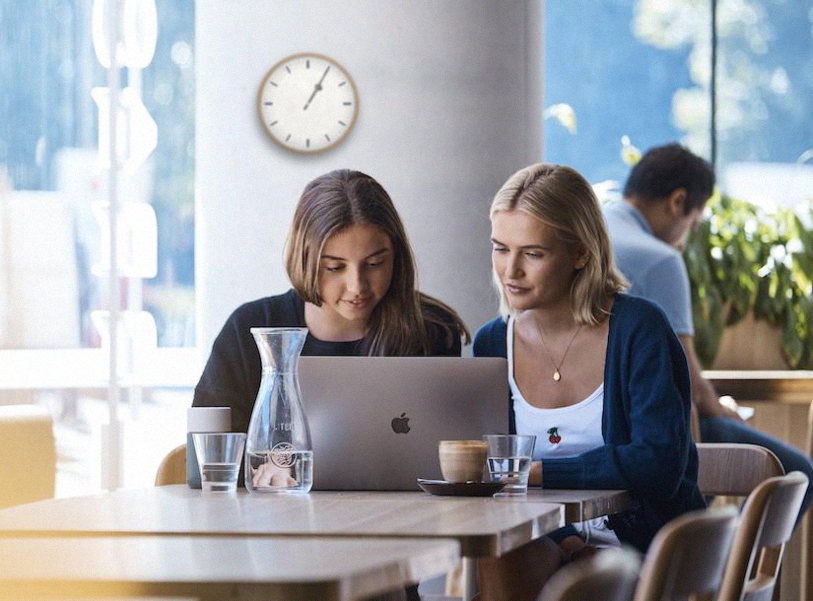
1,05
